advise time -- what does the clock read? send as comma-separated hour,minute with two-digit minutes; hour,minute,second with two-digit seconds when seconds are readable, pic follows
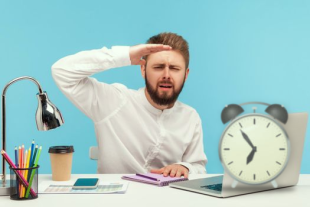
6,54
